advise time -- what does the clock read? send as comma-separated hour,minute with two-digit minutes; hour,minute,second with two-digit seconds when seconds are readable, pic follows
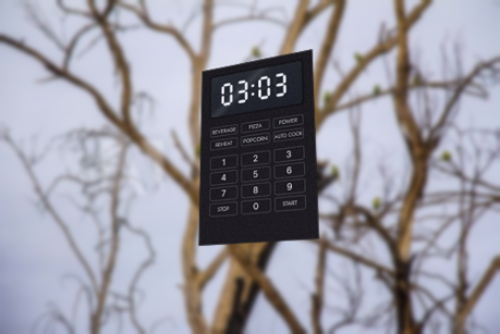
3,03
